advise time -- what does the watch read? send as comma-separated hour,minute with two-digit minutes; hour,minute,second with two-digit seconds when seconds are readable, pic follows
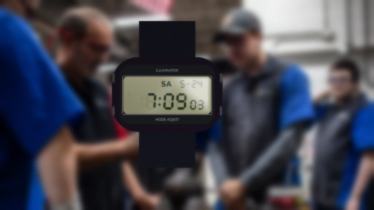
7,09,03
